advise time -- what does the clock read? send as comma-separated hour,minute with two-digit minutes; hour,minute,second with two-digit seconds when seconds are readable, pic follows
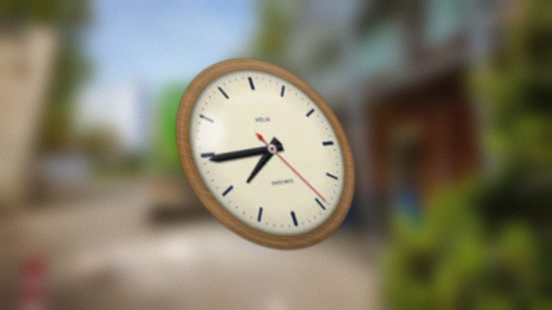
7,44,24
